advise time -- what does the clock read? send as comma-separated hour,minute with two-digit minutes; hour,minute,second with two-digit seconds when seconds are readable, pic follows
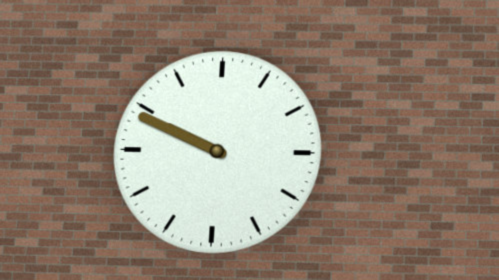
9,49
